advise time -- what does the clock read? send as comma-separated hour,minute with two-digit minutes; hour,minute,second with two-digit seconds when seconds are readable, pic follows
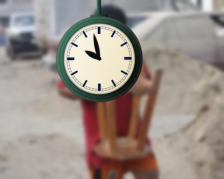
9,58
